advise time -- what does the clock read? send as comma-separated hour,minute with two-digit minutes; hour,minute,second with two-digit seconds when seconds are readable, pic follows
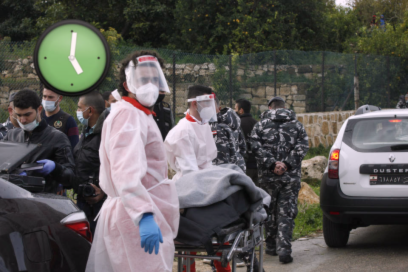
5,01
